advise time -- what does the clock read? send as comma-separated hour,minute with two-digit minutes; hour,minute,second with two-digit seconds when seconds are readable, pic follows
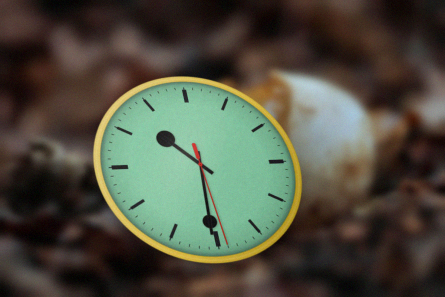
10,30,29
